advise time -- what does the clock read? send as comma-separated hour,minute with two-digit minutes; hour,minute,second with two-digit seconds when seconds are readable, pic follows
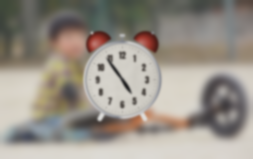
4,54
